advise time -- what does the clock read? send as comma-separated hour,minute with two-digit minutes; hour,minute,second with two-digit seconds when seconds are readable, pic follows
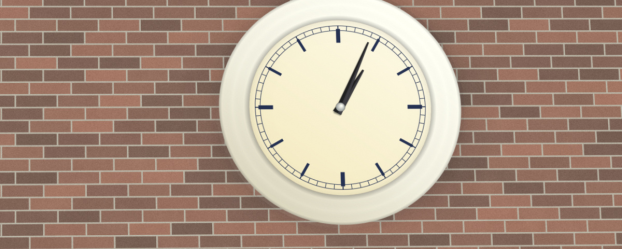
1,04
